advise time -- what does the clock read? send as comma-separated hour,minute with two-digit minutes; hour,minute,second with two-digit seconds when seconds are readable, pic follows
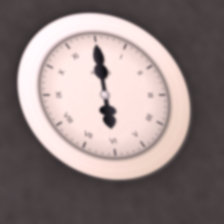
6,00
